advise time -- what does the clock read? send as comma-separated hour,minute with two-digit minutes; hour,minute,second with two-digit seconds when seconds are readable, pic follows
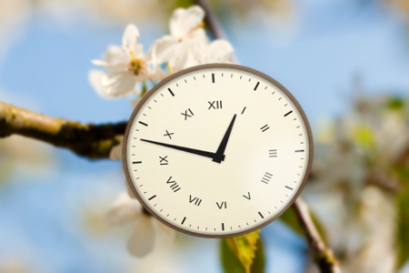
12,48
